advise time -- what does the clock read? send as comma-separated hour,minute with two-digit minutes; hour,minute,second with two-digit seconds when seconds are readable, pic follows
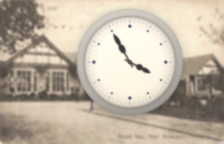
3,55
